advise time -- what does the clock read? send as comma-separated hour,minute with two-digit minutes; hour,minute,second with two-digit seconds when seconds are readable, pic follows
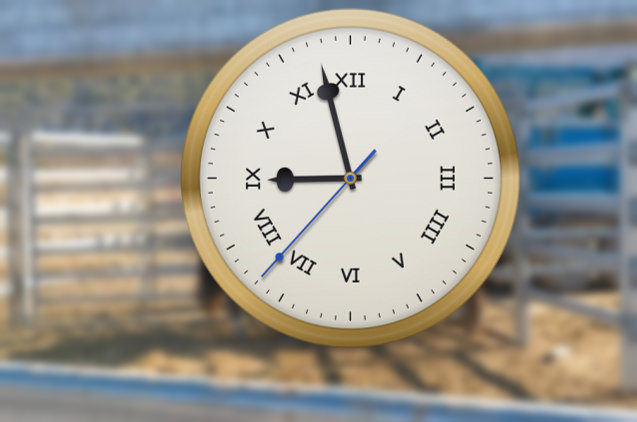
8,57,37
